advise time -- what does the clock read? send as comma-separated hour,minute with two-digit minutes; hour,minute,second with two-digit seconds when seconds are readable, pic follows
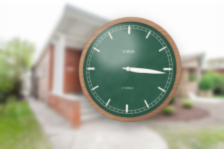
3,16
